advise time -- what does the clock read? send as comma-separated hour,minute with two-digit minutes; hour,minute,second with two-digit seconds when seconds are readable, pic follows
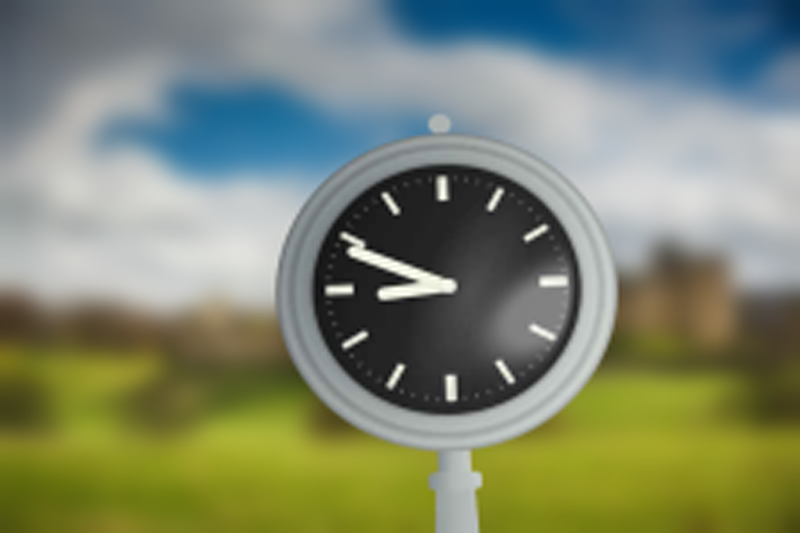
8,49
